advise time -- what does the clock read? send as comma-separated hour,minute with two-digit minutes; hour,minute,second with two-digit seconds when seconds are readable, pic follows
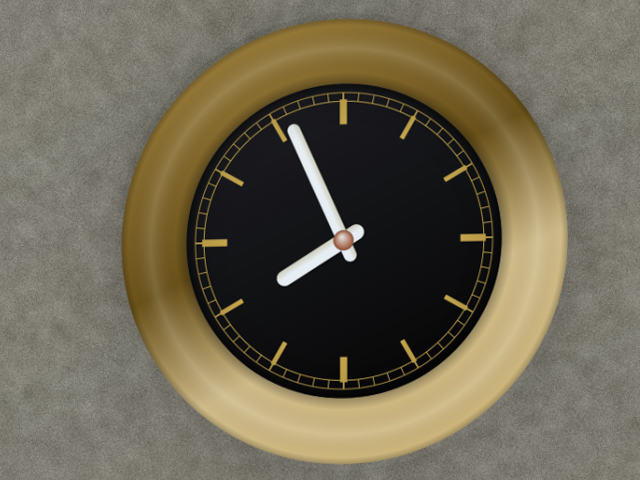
7,56
